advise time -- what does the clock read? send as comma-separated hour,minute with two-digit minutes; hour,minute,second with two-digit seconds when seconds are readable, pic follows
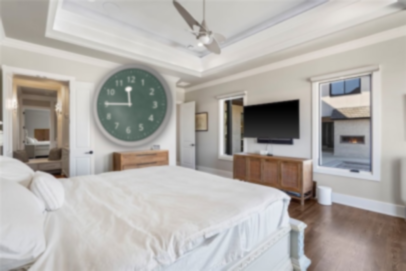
11,45
